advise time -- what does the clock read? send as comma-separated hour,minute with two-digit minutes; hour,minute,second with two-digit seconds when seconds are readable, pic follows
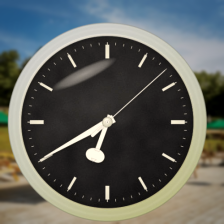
6,40,08
